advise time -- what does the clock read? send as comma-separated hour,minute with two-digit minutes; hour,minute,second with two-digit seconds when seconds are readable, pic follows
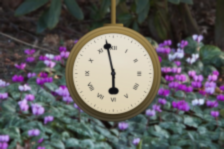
5,58
